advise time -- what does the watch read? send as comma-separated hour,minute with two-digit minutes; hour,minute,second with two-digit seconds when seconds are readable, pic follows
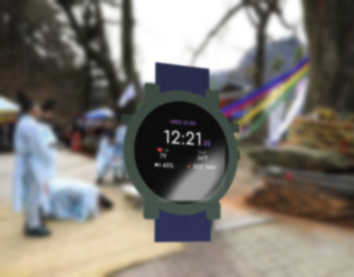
12,21
